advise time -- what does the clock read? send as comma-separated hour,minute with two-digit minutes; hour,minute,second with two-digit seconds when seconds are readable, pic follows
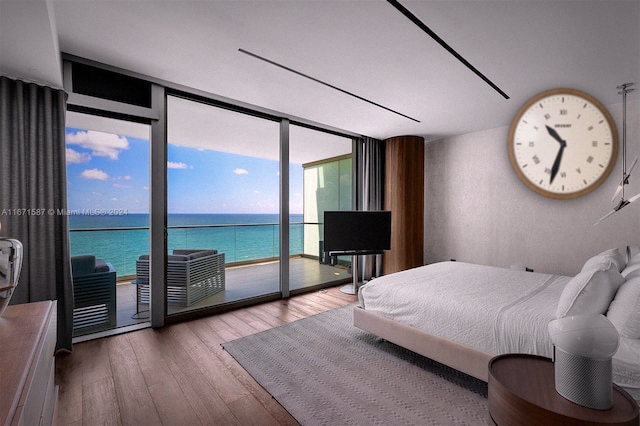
10,33
